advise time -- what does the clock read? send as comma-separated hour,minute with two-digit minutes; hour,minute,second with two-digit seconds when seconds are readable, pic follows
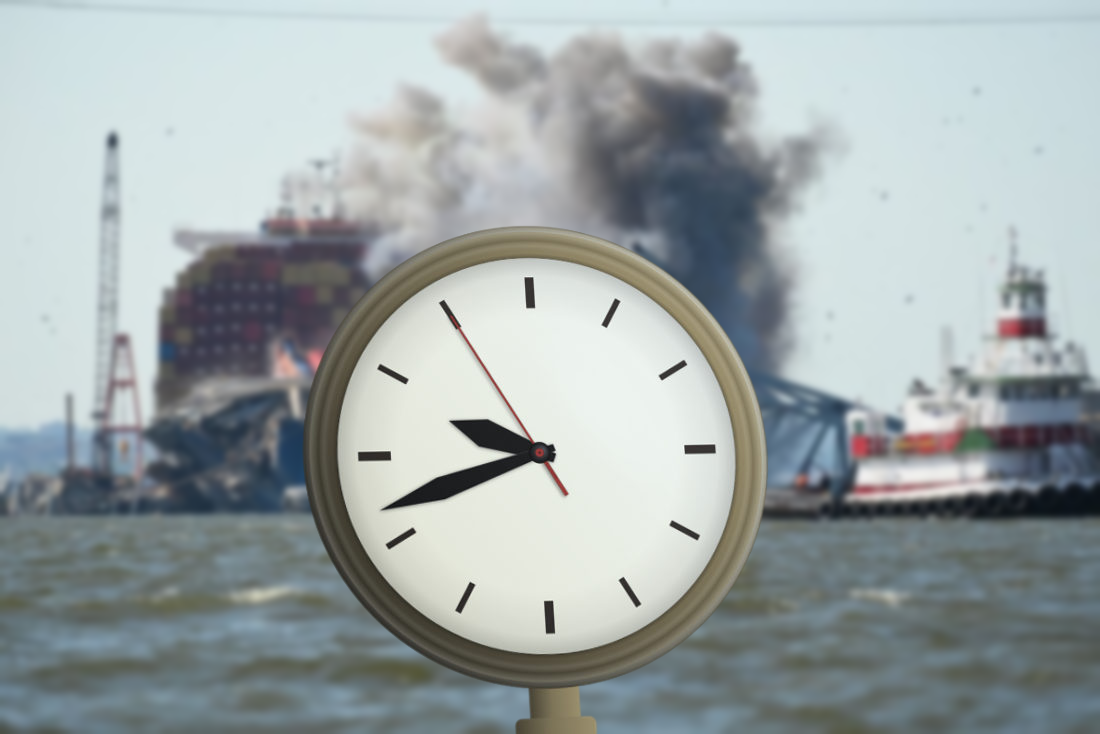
9,41,55
